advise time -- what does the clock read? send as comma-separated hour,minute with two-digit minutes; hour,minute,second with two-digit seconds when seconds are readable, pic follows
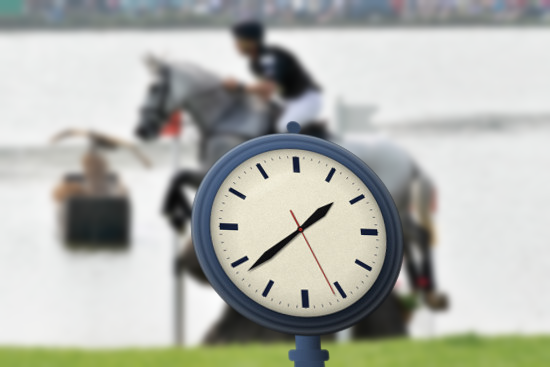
1,38,26
